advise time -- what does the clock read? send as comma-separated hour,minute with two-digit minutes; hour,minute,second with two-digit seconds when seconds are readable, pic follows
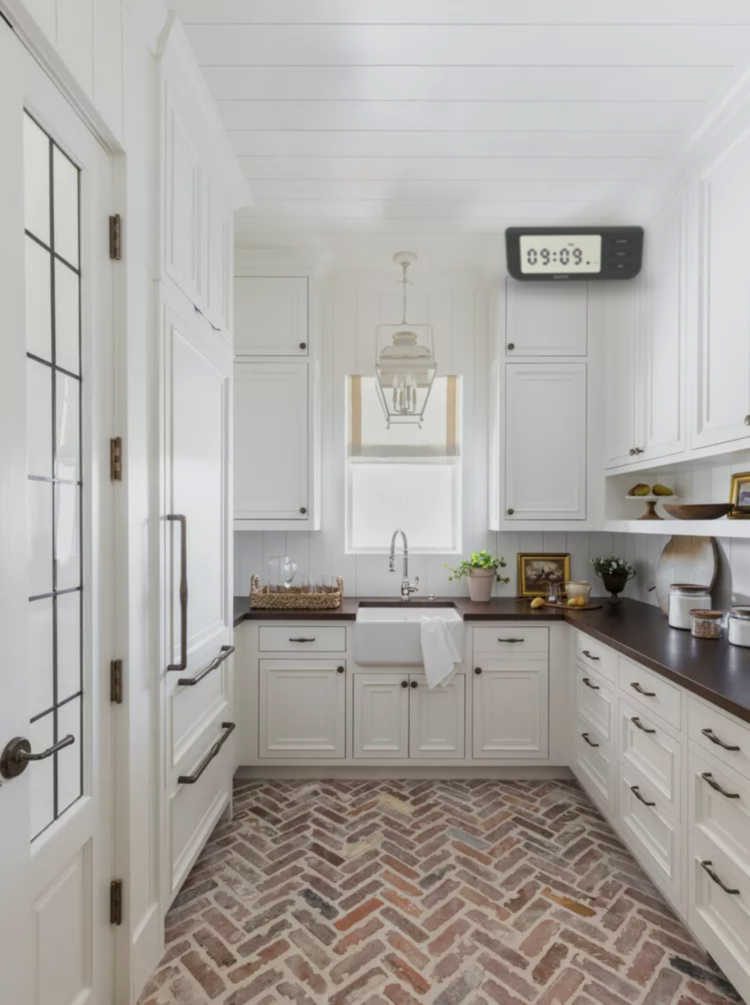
9,09
